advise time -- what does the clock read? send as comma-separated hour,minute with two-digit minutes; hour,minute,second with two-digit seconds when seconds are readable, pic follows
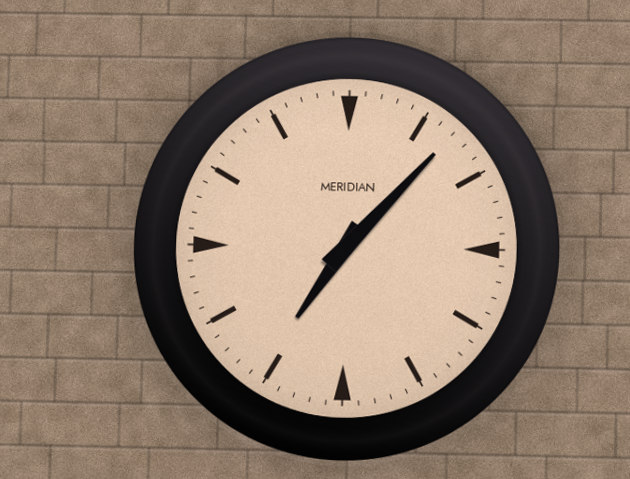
7,07
